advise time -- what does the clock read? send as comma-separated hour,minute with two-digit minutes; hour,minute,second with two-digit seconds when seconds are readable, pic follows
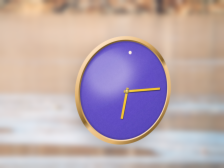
6,14
